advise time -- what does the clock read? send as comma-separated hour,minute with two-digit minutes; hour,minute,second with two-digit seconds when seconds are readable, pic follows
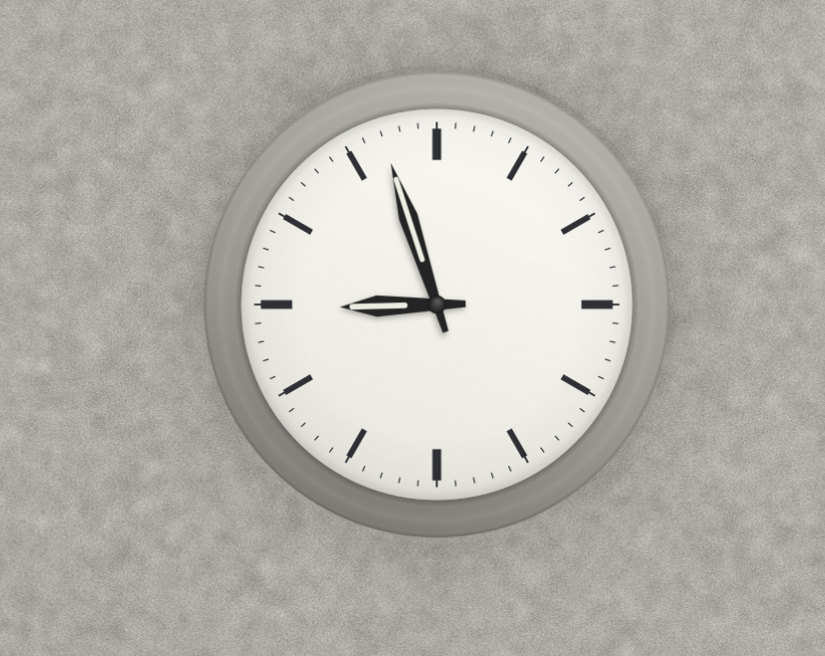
8,57
